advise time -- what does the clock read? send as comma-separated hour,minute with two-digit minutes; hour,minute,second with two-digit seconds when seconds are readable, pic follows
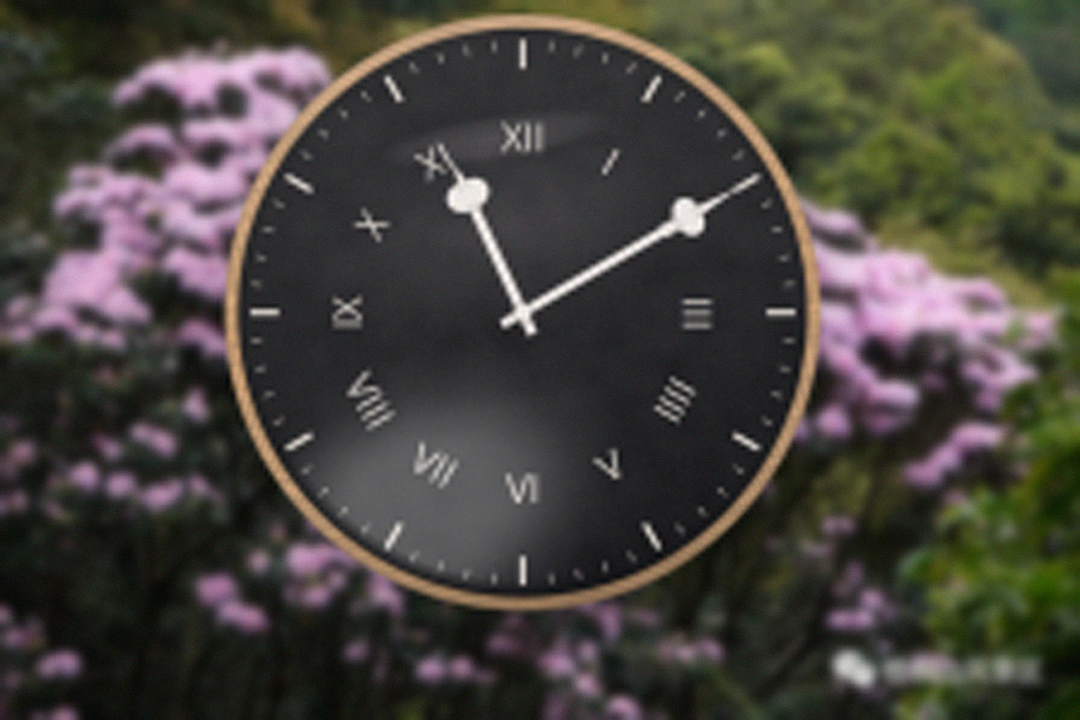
11,10
